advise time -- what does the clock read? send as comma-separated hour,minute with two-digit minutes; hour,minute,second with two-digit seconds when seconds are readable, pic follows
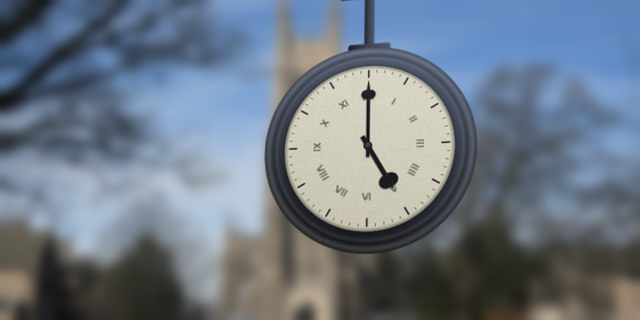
5,00
